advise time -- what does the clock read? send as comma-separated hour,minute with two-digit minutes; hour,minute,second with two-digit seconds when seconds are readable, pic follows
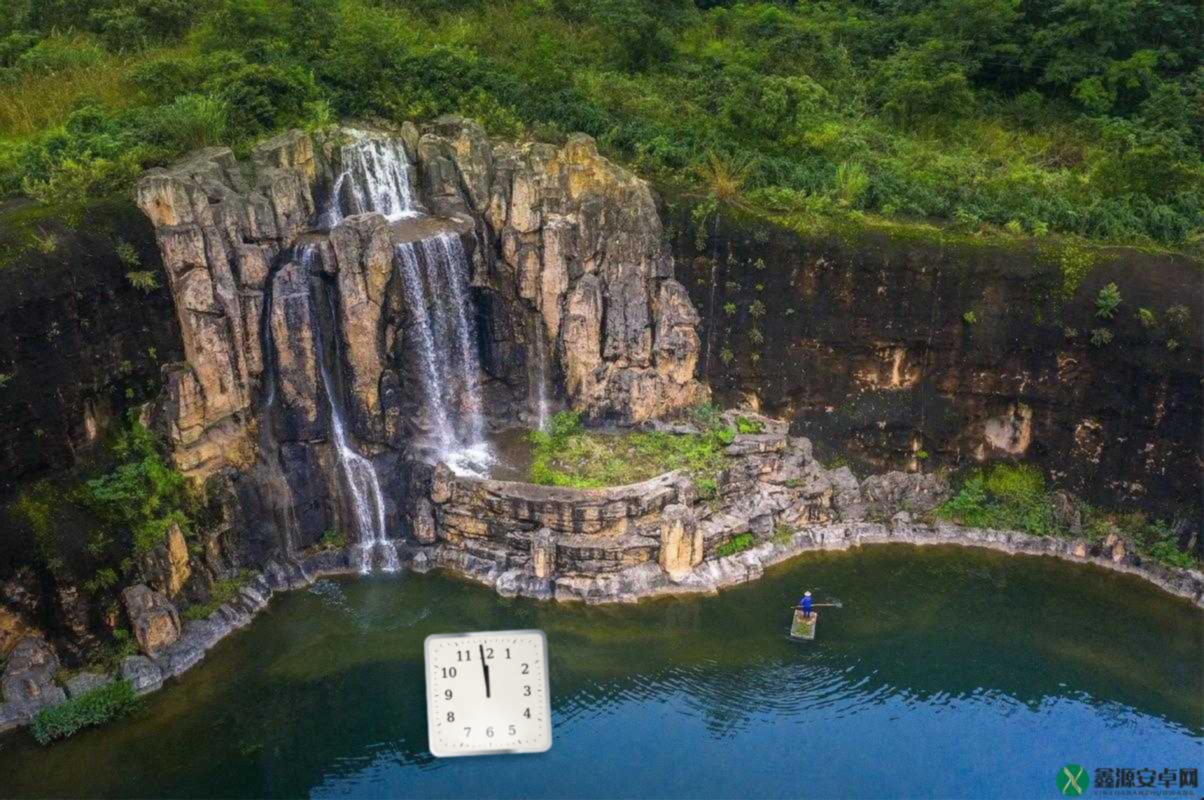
11,59
